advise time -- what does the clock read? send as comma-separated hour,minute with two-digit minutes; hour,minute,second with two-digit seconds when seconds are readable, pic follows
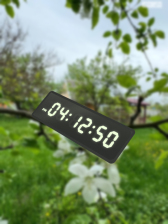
4,12,50
